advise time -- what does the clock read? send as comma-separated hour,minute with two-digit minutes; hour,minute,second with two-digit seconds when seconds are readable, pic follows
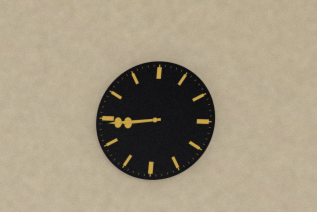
8,44
